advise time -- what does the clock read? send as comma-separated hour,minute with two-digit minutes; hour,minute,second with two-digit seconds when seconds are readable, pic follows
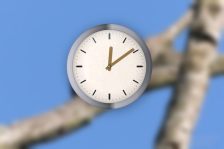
12,09
